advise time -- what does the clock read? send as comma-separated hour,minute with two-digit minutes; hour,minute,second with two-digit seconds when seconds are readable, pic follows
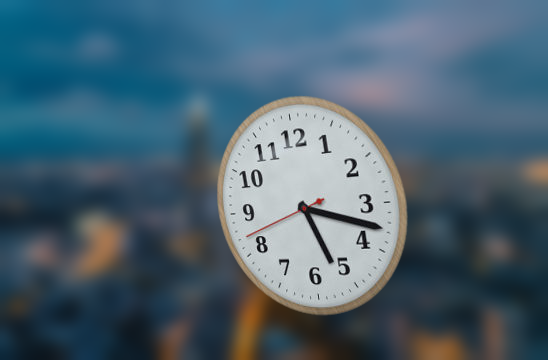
5,17,42
